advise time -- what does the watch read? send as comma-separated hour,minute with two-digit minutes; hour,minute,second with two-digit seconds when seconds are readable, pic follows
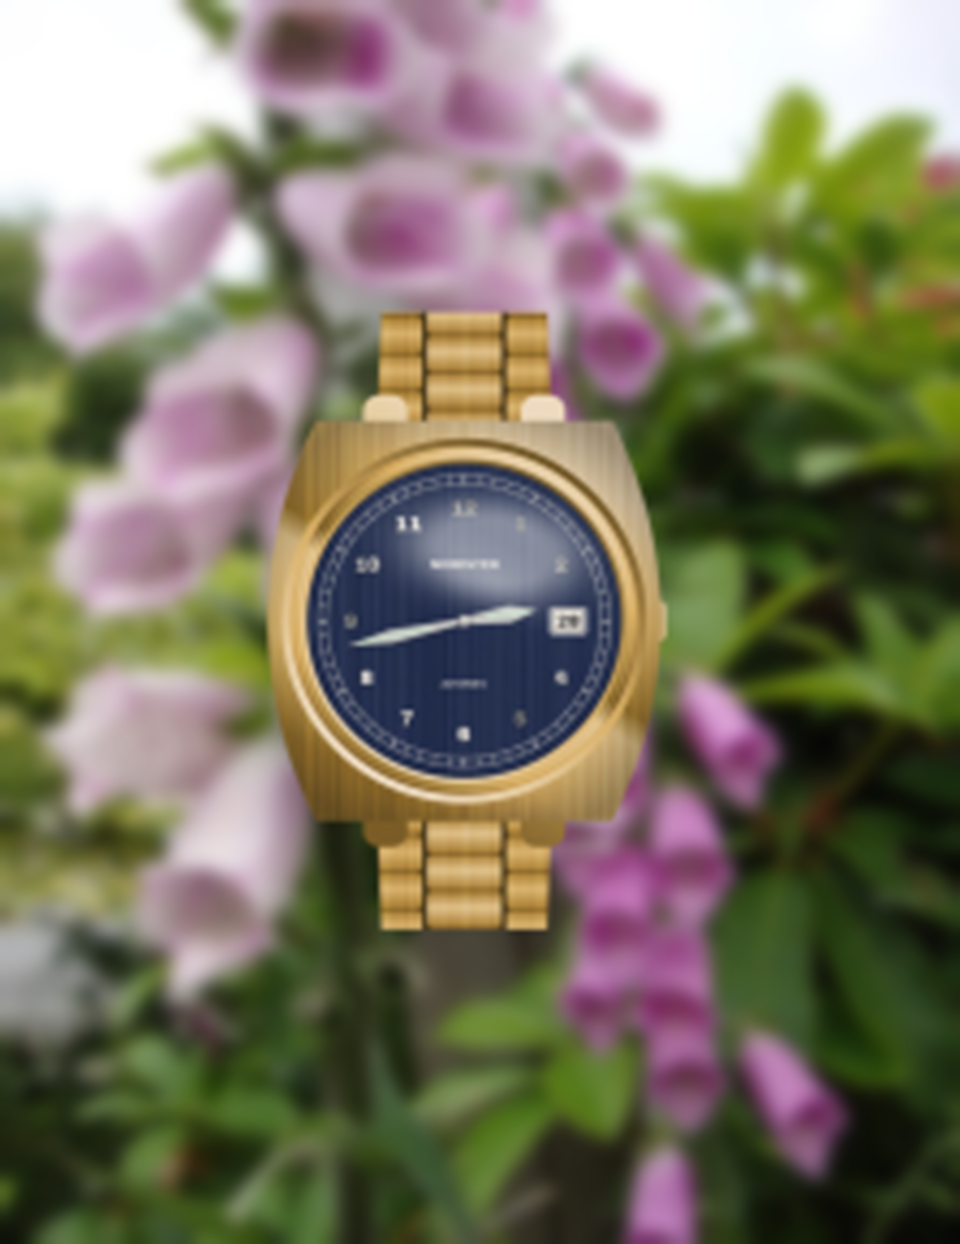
2,43
